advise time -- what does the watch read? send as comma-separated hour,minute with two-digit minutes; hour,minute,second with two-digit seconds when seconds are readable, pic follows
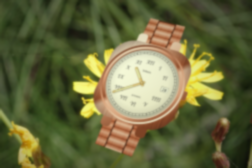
10,39
